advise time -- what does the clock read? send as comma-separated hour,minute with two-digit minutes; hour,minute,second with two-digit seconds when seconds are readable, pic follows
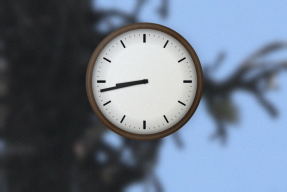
8,43
